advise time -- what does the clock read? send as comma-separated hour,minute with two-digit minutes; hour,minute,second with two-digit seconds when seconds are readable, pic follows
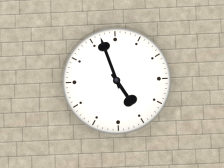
4,57
